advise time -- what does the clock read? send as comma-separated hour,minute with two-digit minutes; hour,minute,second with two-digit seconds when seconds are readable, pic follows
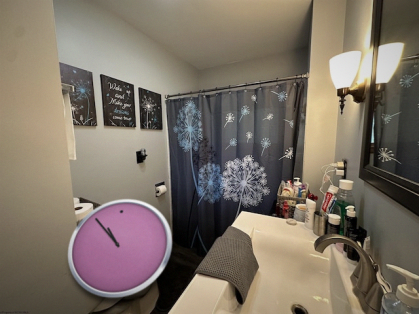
10,53
